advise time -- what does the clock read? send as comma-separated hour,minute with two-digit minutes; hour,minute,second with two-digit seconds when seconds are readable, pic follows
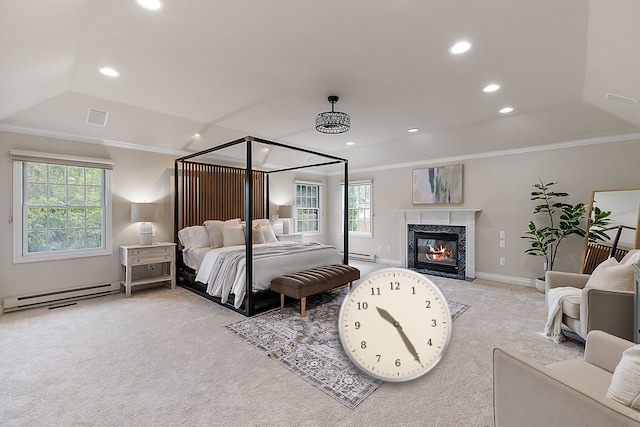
10,25
